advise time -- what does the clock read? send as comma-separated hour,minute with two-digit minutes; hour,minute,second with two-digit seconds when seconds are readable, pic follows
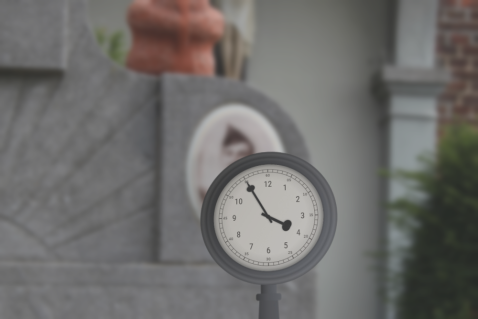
3,55
